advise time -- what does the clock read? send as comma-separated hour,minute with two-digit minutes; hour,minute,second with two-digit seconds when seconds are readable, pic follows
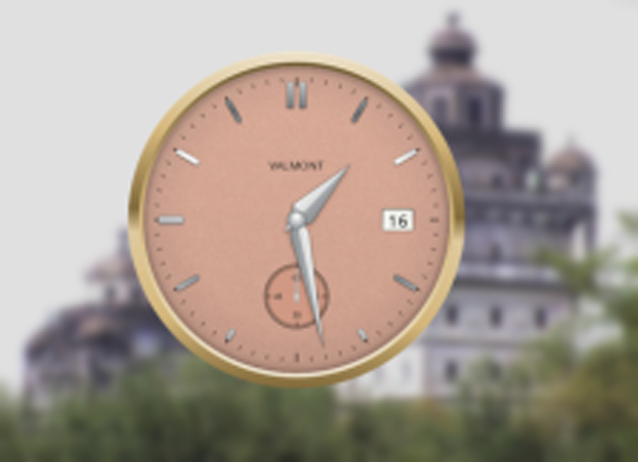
1,28
